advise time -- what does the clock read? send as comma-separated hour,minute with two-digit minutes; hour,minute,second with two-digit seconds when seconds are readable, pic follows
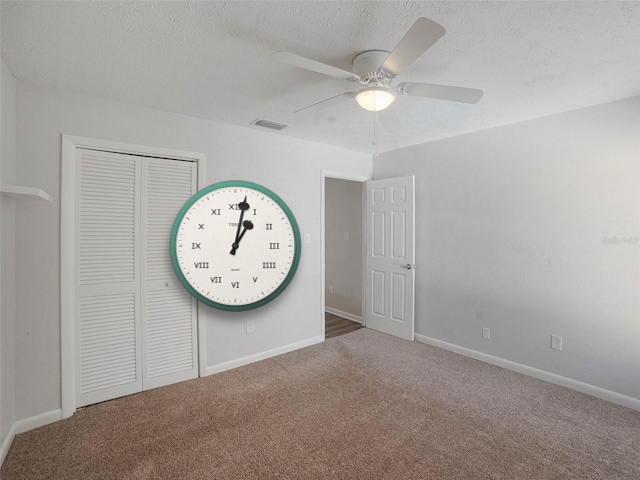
1,02
